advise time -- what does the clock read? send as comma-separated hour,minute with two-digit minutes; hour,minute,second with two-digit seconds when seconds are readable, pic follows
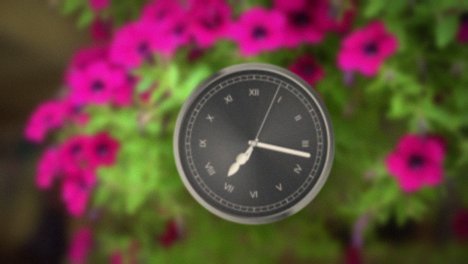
7,17,04
